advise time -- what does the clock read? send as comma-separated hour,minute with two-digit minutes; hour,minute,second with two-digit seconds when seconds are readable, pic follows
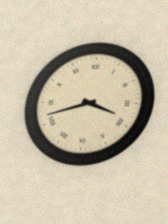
3,42
